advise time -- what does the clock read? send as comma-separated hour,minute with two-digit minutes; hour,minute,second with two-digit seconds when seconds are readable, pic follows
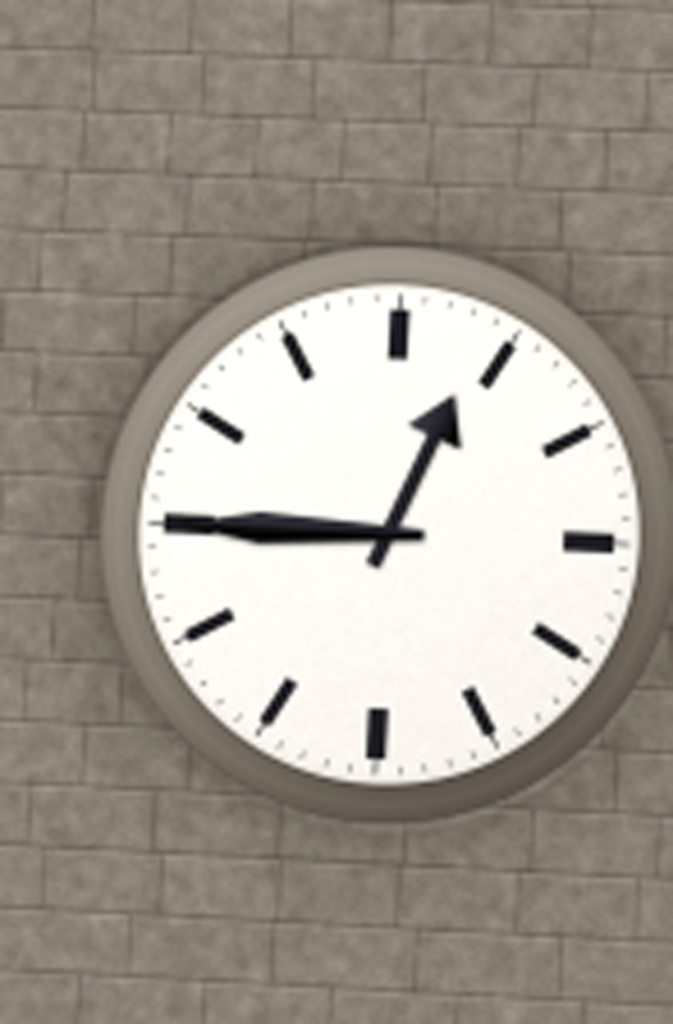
12,45
